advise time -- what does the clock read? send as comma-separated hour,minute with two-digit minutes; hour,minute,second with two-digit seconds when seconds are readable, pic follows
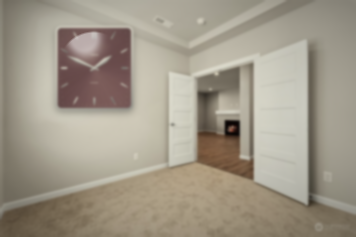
1,49
